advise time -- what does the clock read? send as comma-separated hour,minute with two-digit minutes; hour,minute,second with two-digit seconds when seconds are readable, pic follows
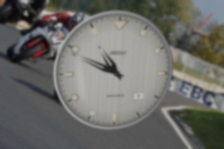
10,49
